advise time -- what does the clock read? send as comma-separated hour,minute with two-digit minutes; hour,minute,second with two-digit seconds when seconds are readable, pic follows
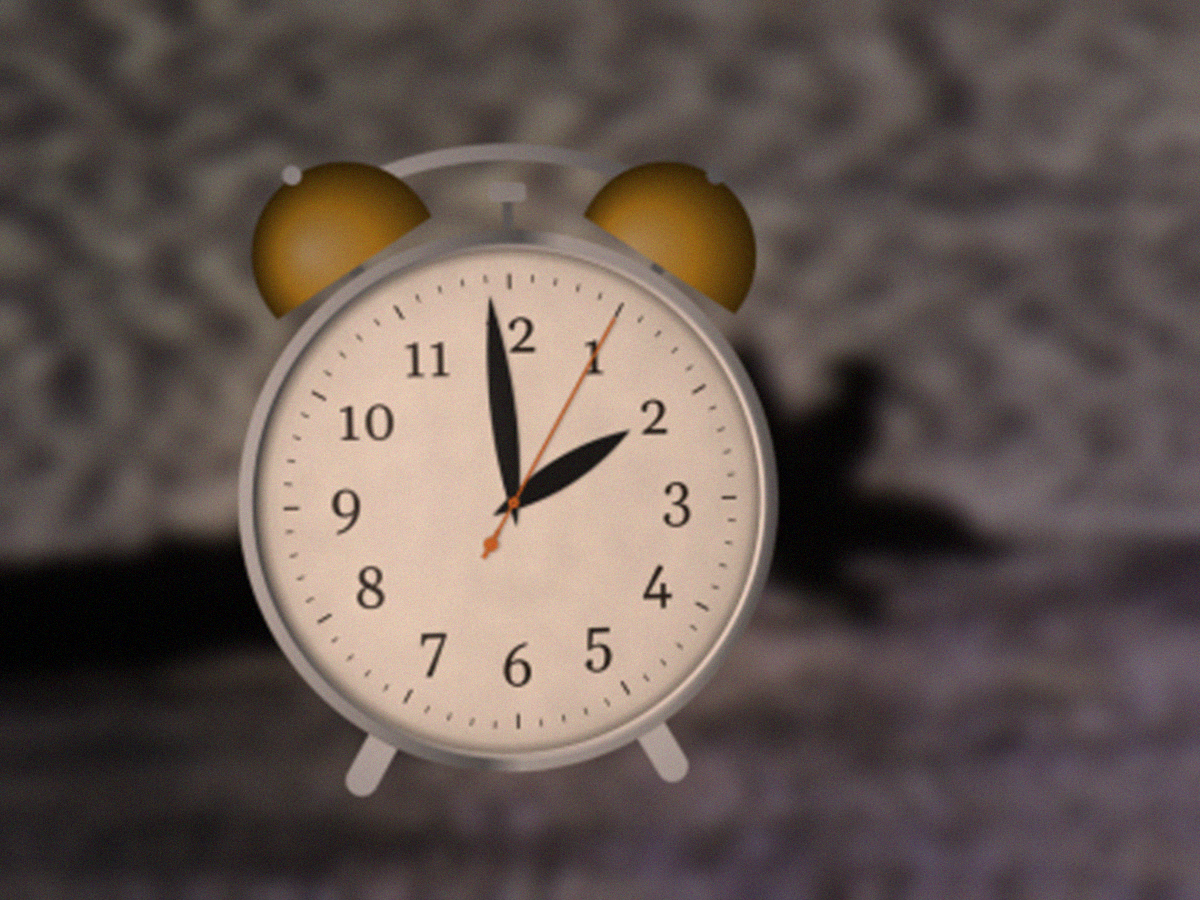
1,59,05
